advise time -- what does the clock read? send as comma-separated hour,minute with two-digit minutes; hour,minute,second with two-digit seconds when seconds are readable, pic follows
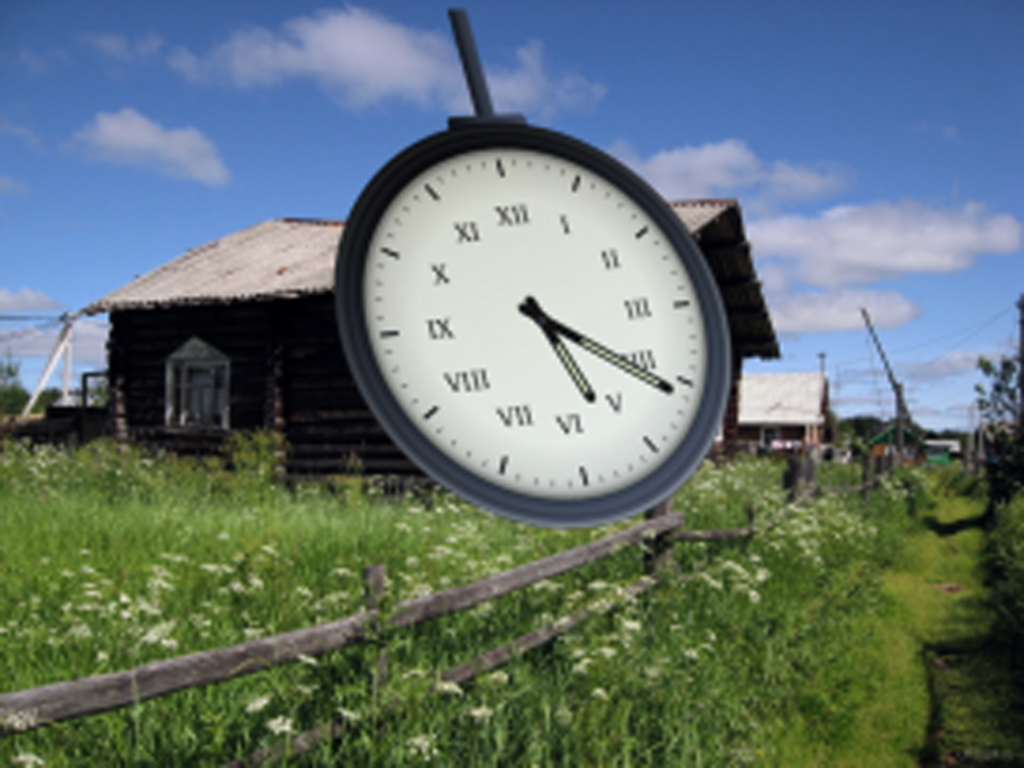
5,21
